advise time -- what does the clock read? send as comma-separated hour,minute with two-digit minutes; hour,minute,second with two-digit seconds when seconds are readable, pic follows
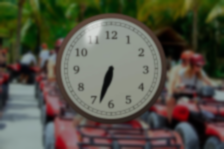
6,33
